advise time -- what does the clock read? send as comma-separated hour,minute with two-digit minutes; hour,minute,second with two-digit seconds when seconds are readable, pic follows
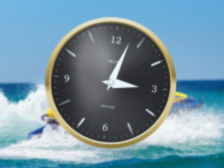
3,03
